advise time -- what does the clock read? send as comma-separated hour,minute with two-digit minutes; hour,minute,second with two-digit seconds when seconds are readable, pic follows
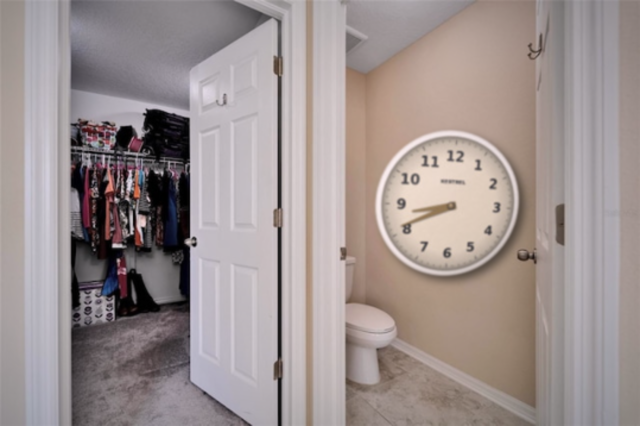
8,41
